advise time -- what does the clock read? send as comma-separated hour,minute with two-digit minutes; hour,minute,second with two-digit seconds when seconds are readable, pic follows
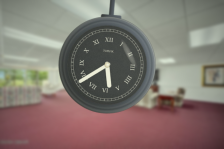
5,39
